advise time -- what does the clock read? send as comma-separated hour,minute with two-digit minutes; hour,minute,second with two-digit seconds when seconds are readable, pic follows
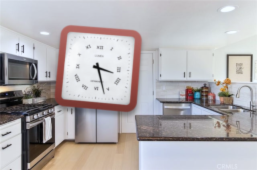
3,27
